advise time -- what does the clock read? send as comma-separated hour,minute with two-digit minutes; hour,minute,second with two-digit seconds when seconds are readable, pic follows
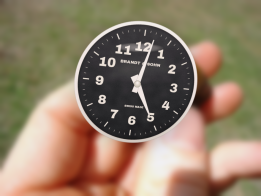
5,02
